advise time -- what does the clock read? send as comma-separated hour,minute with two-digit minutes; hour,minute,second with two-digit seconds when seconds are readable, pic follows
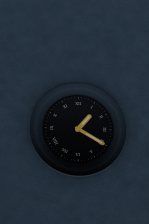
1,20
